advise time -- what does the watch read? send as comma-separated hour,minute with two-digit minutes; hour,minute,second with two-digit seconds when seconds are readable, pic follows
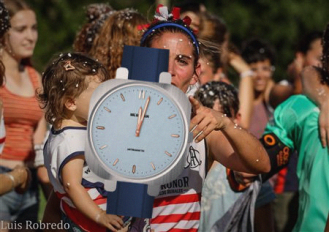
12,02
